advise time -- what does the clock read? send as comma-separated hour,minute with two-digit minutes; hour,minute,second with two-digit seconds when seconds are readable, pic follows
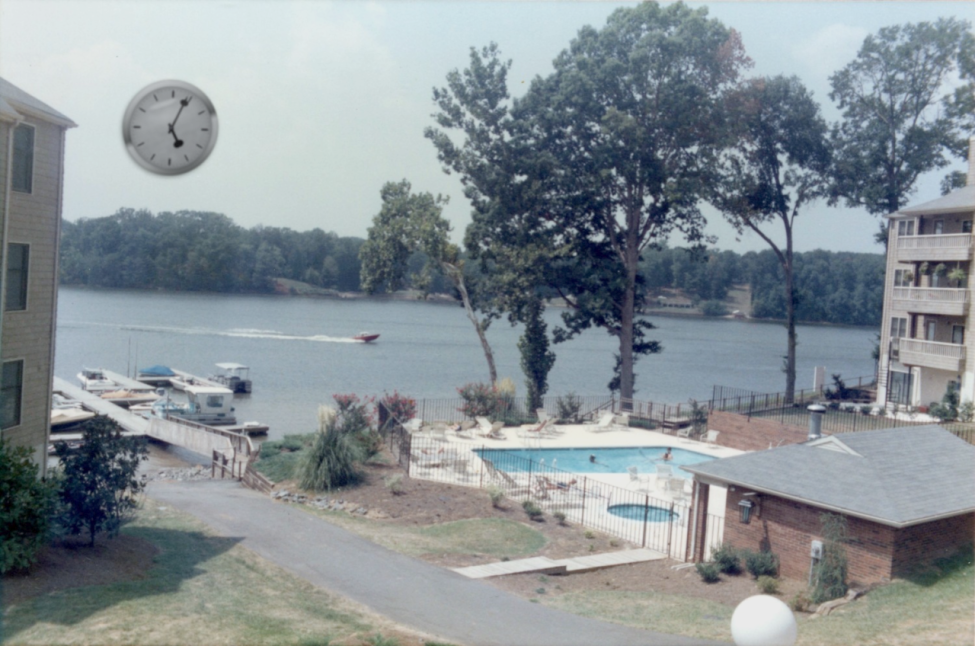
5,04
